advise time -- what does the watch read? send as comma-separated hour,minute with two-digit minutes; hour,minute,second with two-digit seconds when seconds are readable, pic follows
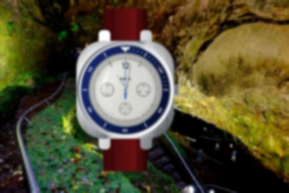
11,02
